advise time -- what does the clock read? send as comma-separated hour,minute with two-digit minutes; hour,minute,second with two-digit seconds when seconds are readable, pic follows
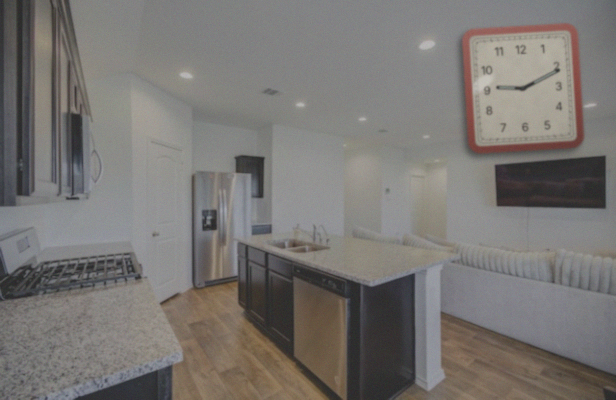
9,11
